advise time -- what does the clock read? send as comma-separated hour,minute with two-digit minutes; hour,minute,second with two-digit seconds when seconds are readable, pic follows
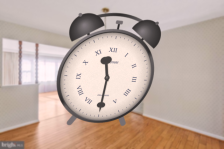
11,30
